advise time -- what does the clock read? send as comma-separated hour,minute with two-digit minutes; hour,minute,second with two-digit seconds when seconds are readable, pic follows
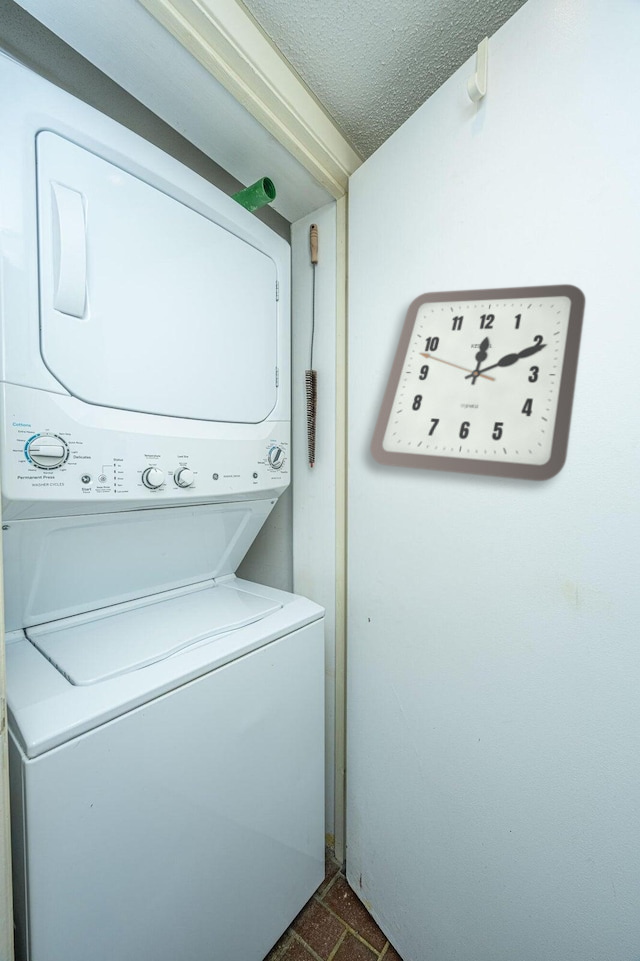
12,10,48
